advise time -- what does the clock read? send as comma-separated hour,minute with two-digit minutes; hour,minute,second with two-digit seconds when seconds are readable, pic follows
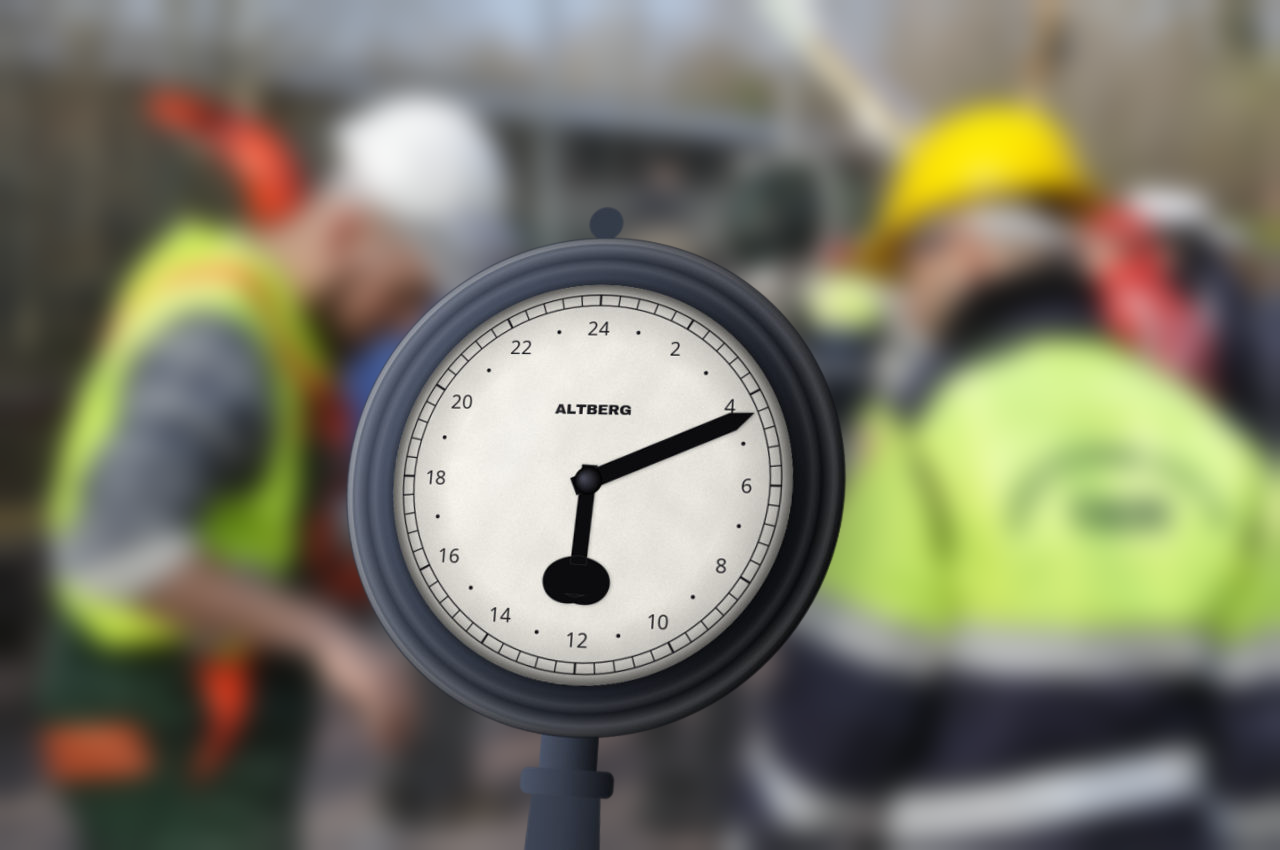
12,11
